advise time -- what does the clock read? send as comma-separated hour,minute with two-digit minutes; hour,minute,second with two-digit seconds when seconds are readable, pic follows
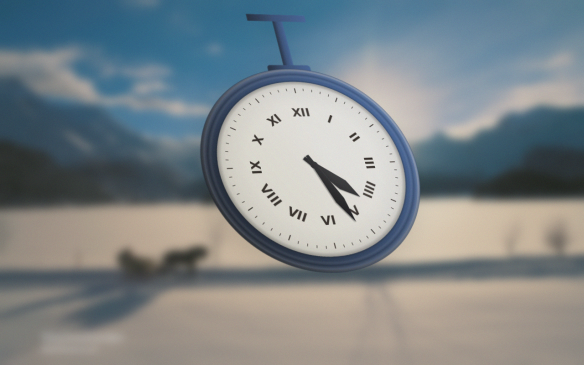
4,26
